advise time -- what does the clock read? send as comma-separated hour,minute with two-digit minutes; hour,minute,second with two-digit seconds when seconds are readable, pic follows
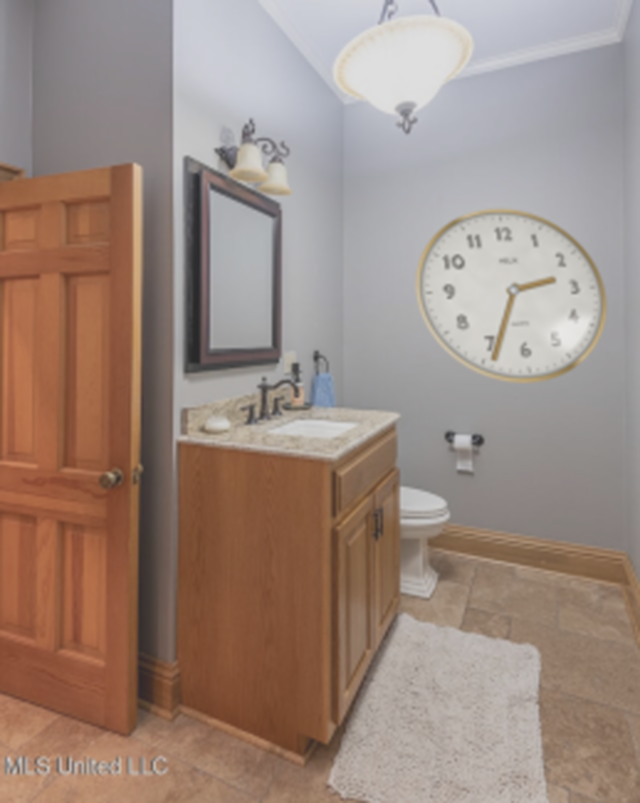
2,34
